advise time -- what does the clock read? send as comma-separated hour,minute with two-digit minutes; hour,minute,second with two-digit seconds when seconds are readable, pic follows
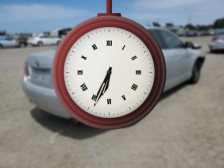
6,34
